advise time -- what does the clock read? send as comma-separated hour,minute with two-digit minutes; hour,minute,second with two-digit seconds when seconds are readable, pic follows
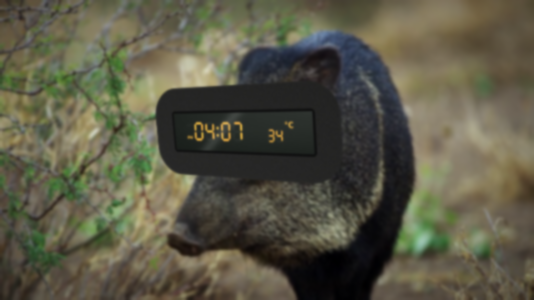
4,07
